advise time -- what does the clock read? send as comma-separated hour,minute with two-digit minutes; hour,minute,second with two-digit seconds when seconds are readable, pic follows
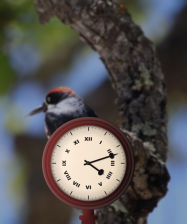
4,12
